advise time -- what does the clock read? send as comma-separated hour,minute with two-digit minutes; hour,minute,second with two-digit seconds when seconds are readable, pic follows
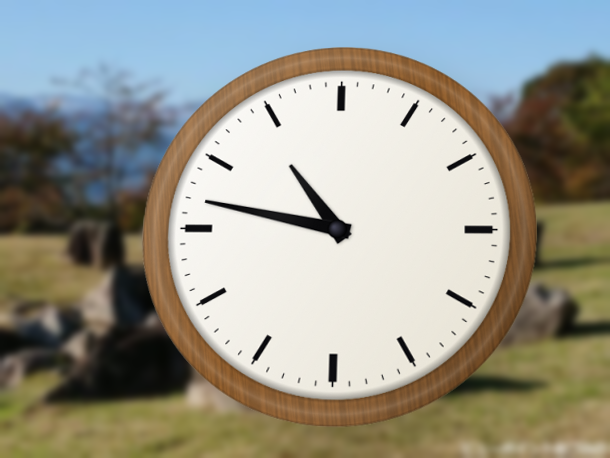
10,47
